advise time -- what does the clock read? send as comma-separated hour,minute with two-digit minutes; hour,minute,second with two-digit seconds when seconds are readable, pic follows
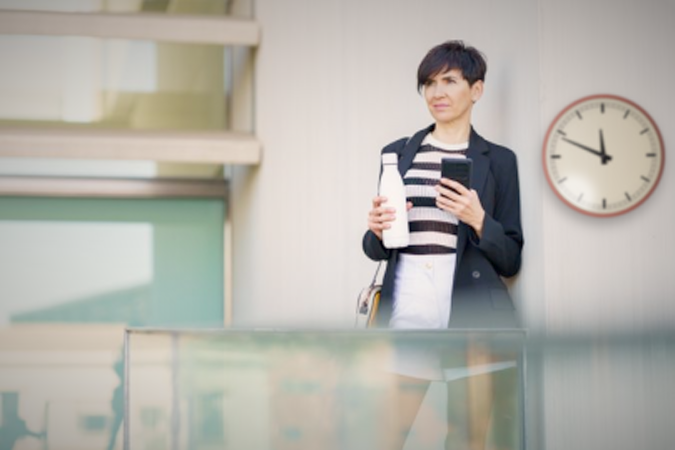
11,49
